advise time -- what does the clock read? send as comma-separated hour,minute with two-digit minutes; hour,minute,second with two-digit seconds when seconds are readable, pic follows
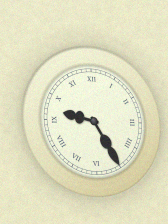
9,25
